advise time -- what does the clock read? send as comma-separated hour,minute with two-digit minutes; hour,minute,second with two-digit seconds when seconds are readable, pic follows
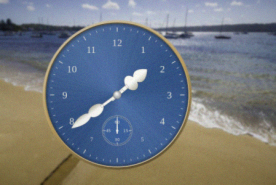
1,39
